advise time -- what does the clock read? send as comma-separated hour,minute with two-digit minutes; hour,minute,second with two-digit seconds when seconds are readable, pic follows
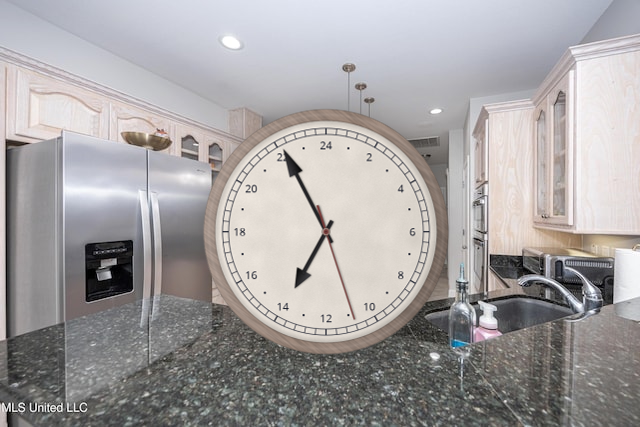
13,55,27
